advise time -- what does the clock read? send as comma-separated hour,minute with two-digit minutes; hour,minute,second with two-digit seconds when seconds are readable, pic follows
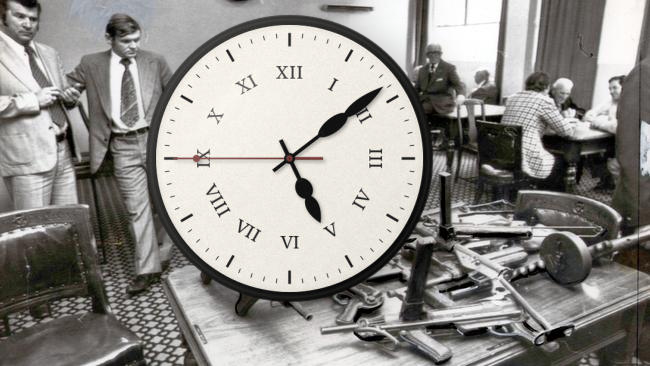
5,08,45
